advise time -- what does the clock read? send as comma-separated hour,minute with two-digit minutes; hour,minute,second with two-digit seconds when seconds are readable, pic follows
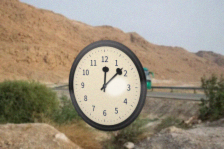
12,08
